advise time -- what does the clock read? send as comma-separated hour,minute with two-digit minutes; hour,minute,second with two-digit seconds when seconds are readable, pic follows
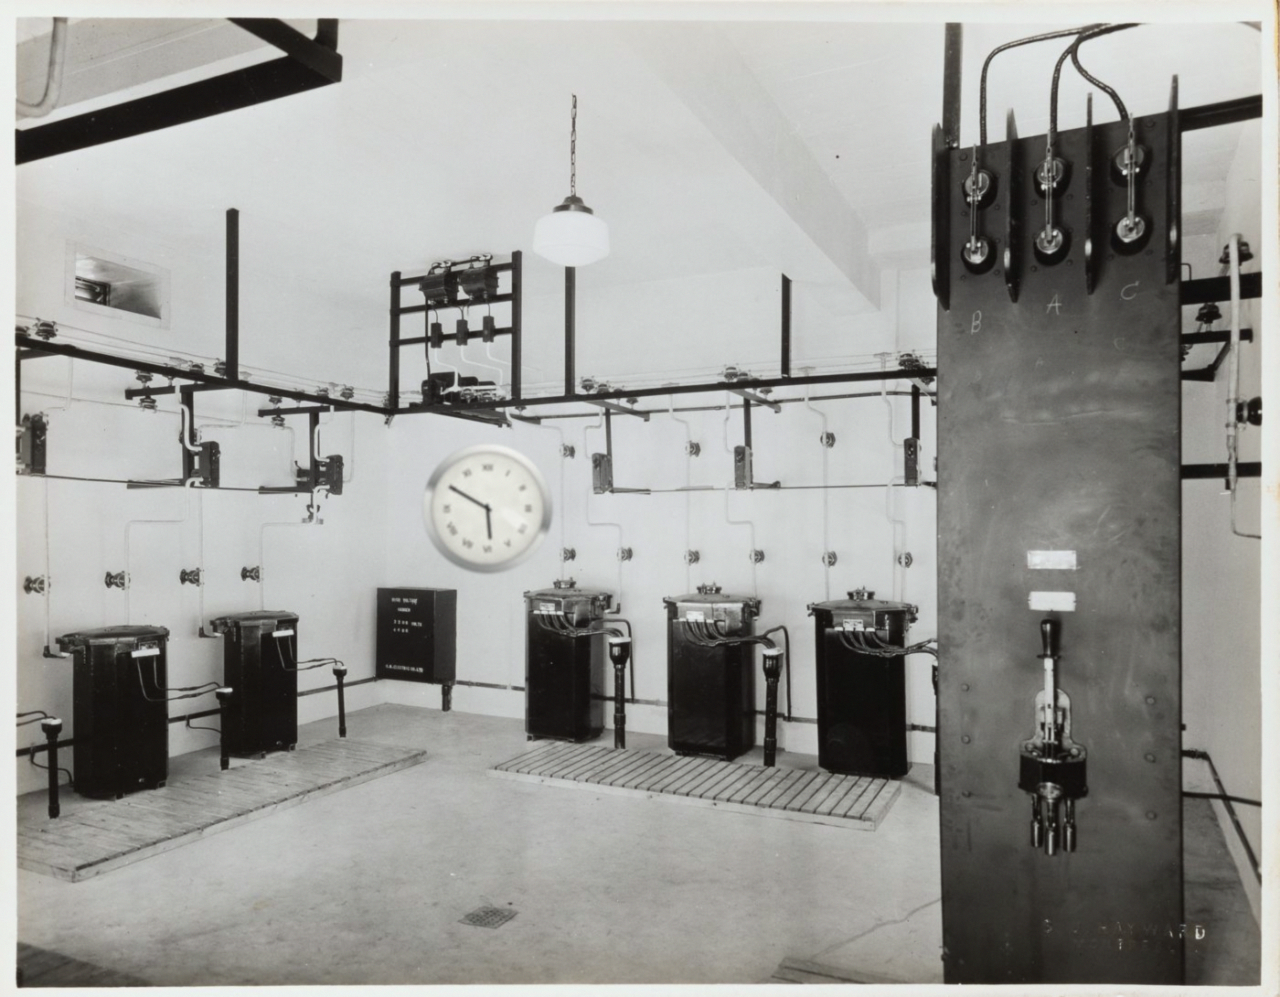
5,50
